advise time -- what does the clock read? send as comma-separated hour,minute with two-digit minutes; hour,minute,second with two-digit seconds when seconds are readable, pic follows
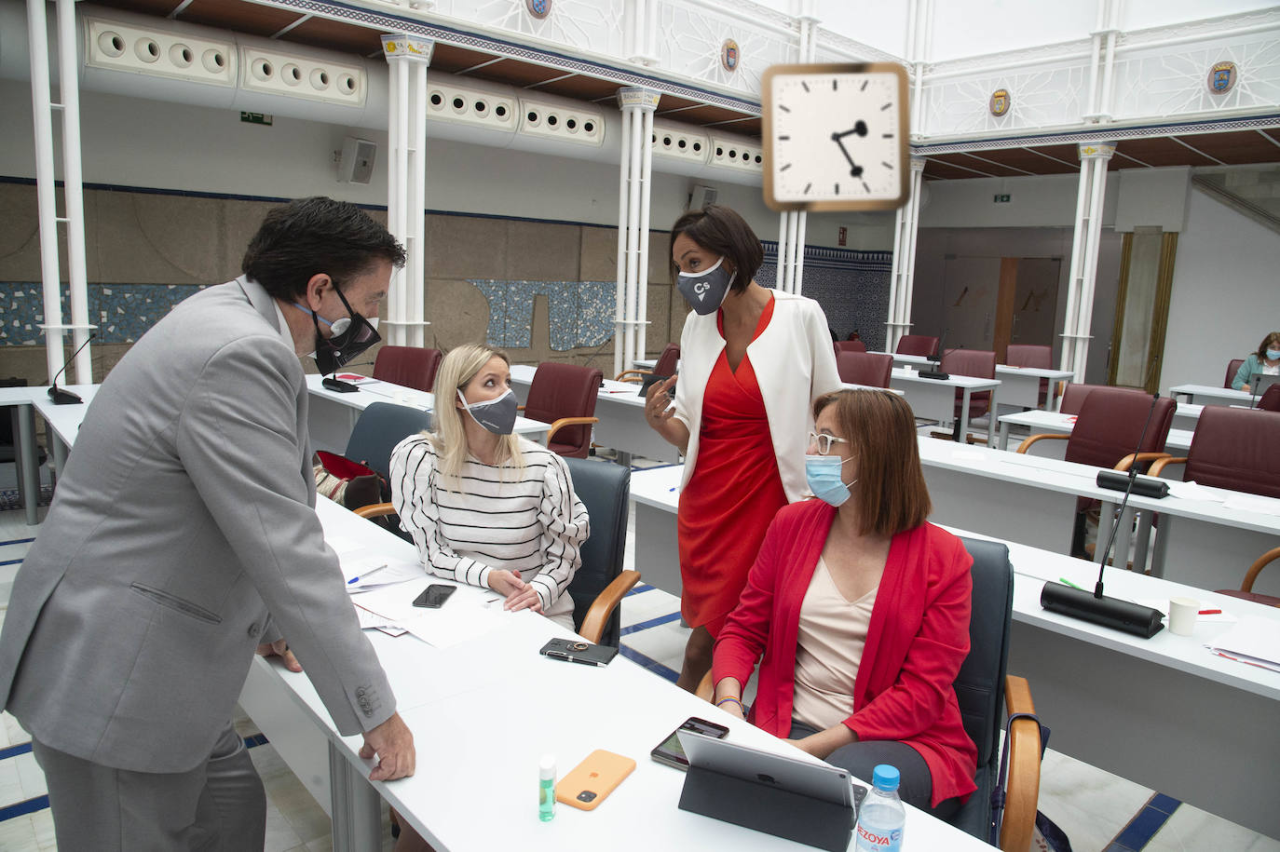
2,25
